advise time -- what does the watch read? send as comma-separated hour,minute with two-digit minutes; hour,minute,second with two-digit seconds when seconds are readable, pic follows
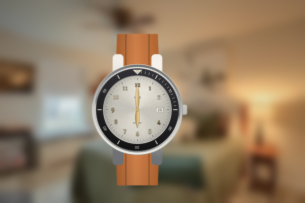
6,00
